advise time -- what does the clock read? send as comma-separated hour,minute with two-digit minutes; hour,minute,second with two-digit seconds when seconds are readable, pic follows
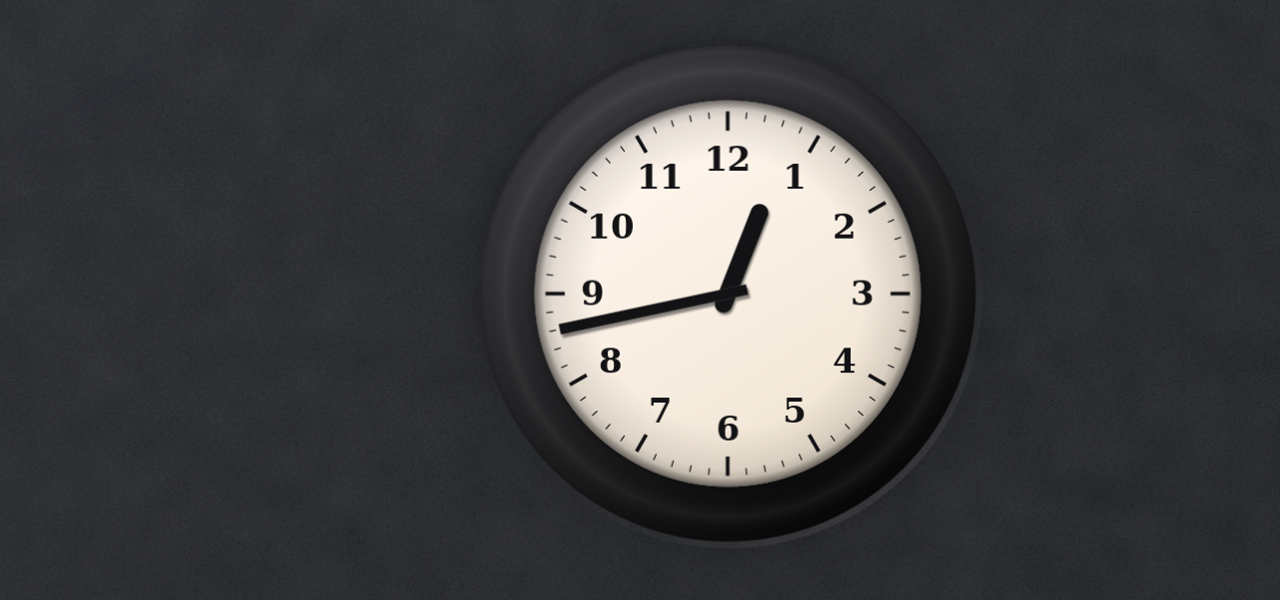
12,43
